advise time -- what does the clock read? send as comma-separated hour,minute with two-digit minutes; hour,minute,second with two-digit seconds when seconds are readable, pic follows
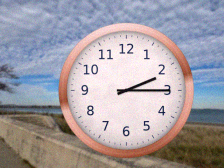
2,15
